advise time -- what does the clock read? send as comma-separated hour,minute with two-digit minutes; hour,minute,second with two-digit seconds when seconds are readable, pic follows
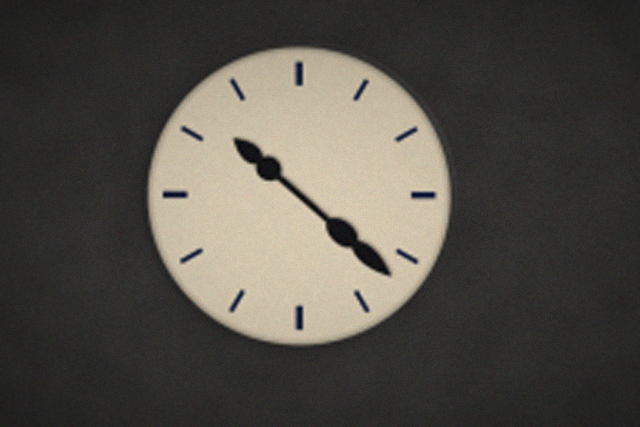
10,22
